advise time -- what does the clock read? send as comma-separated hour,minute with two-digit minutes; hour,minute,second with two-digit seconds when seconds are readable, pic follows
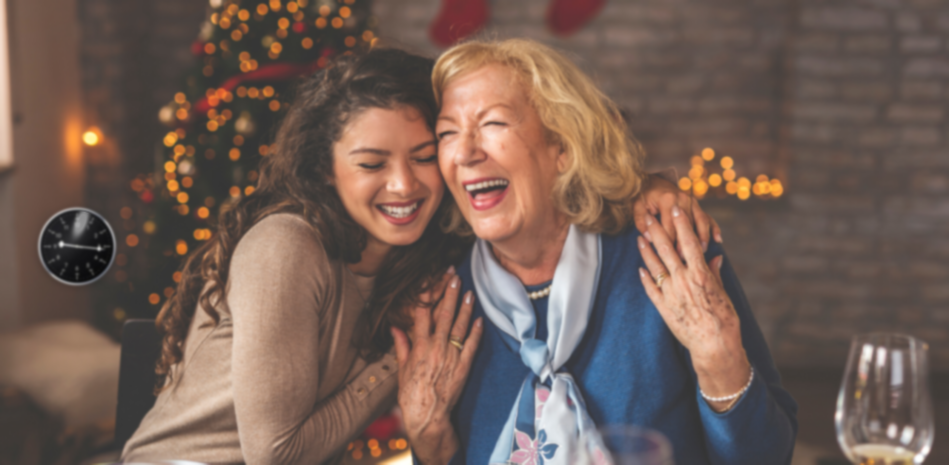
9,16
